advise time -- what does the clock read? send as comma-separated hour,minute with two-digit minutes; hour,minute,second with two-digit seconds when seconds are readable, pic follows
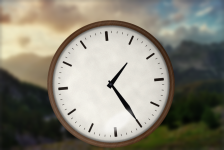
1,25
